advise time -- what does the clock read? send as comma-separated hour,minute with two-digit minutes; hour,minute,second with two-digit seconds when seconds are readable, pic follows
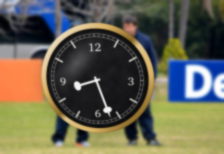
8,27
